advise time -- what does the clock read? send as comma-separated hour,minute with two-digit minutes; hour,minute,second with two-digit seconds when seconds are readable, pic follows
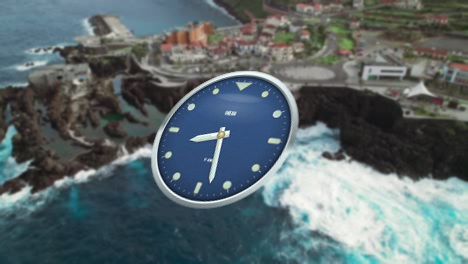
8,28
